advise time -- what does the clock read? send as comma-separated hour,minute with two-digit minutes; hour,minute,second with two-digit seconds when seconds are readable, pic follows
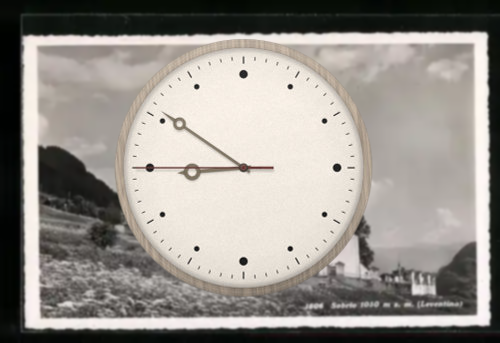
8,50,45
